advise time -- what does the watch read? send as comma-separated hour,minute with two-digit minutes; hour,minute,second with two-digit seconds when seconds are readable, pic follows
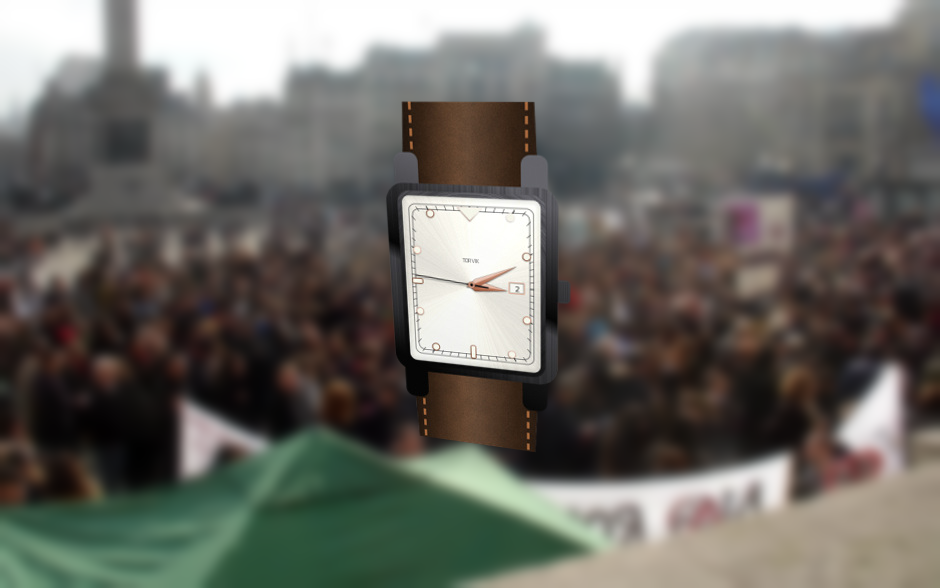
3,10,46
